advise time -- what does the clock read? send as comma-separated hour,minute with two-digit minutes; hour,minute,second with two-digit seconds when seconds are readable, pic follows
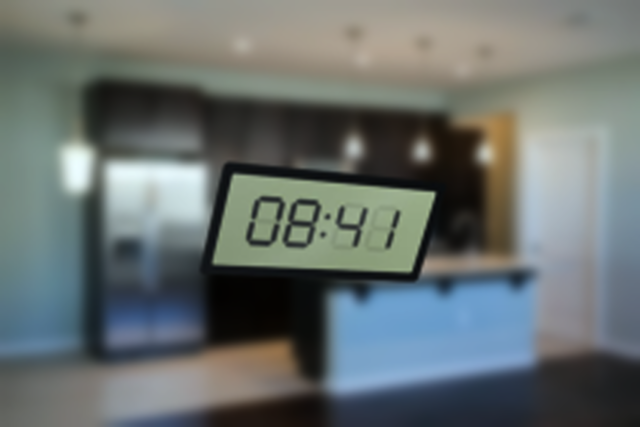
8,41
